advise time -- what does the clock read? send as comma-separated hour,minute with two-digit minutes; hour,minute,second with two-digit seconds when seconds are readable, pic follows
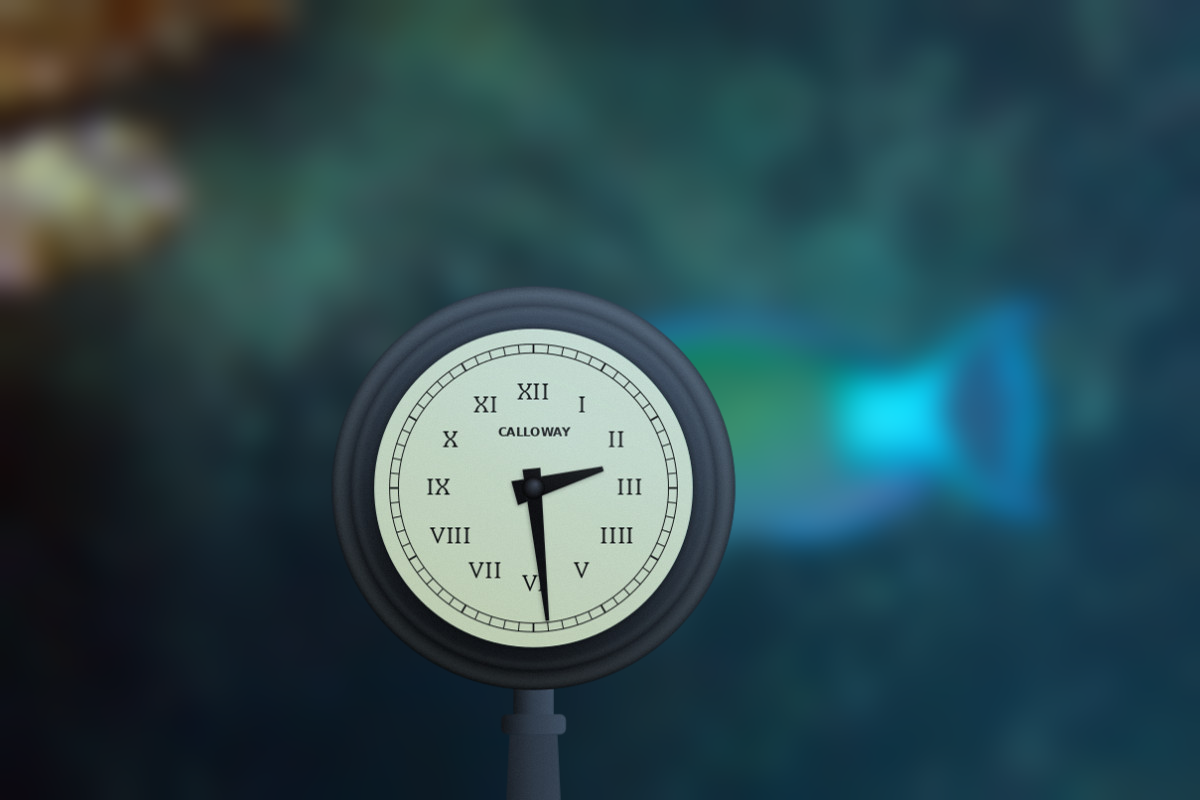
2,29
